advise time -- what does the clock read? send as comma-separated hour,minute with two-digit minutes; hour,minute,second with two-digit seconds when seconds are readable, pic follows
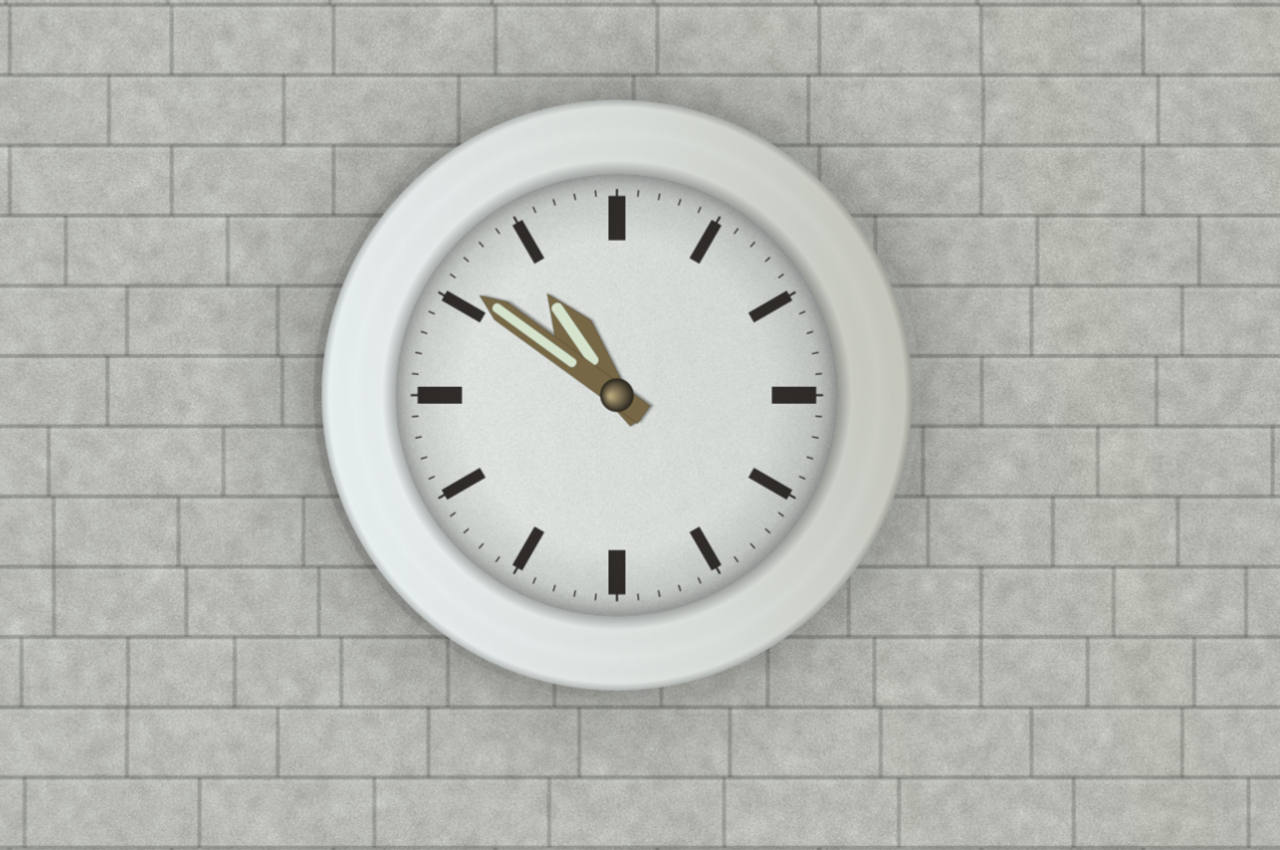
10,51
